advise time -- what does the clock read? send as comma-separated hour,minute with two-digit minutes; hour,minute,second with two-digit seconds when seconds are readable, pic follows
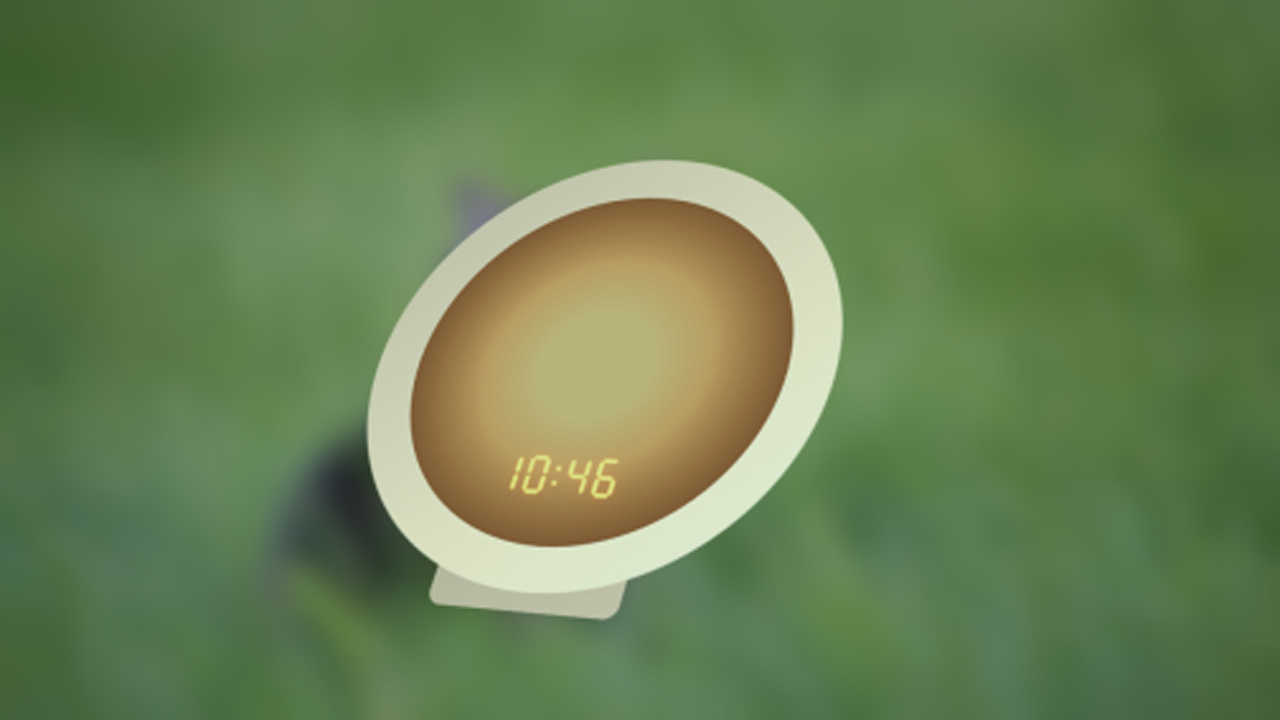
10,46
